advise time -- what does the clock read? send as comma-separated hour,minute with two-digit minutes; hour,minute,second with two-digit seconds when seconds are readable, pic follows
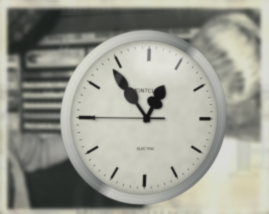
12,53,45
